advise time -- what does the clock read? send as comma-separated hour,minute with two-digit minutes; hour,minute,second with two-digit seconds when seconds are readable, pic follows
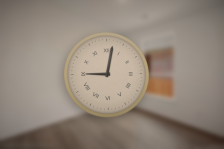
9,02
